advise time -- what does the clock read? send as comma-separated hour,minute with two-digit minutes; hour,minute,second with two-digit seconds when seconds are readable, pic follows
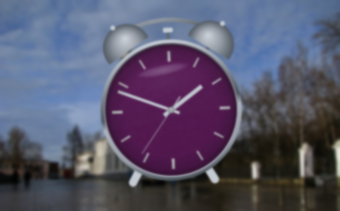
1,48,36
